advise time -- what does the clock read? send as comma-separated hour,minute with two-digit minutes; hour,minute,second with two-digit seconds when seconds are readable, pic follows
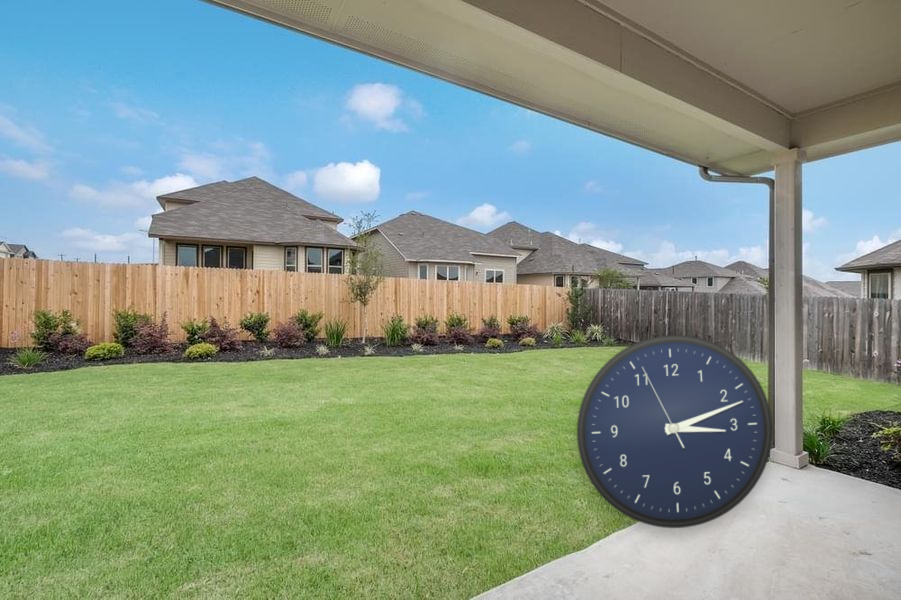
3,11,56
